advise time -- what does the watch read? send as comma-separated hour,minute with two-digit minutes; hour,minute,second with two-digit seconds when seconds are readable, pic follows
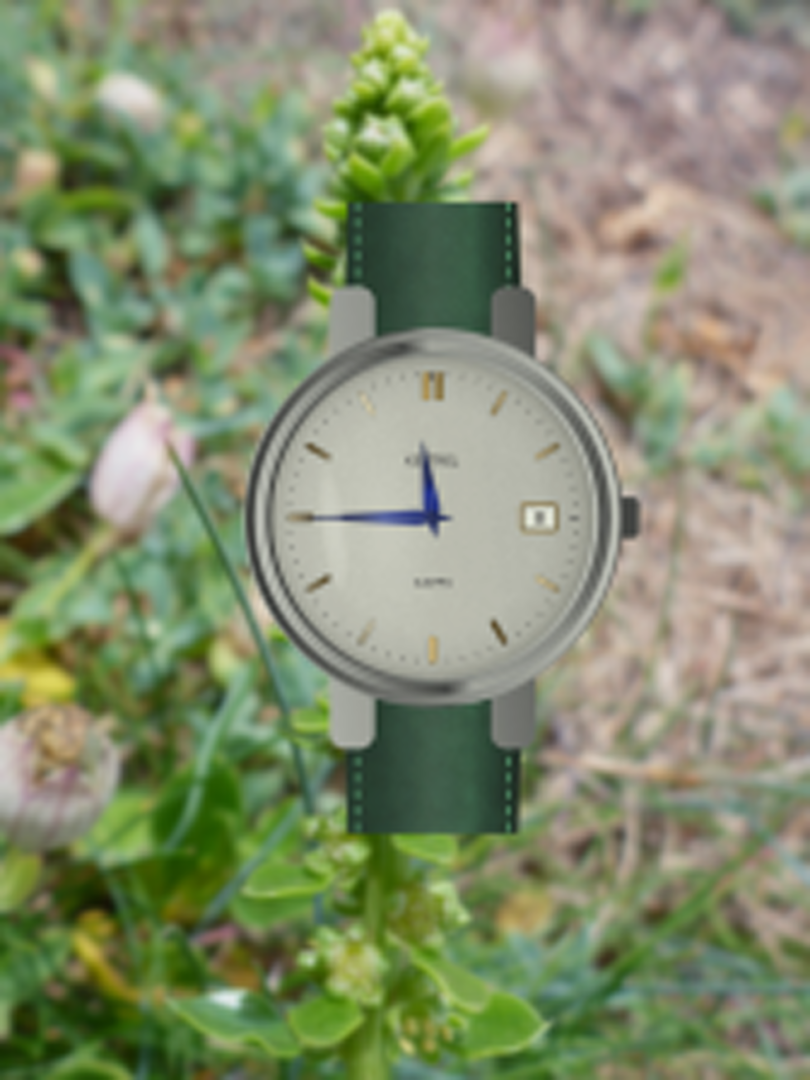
11,45
